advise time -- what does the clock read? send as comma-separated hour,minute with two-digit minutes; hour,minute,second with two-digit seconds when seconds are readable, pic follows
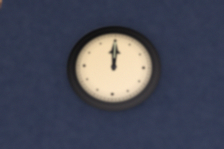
12,00
